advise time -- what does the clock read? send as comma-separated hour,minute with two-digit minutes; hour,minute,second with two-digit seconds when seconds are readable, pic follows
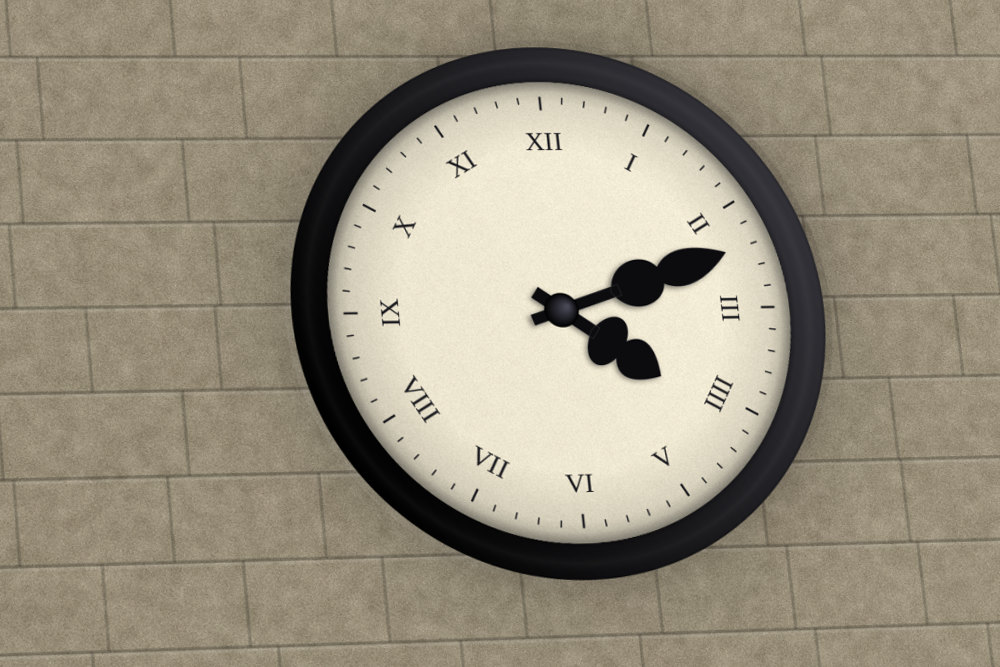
4,12
